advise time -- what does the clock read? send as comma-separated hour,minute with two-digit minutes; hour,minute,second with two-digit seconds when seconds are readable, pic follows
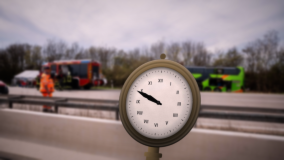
9,49
